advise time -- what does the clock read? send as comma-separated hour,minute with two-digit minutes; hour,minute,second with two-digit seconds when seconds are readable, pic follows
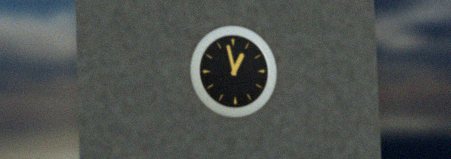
12,58
